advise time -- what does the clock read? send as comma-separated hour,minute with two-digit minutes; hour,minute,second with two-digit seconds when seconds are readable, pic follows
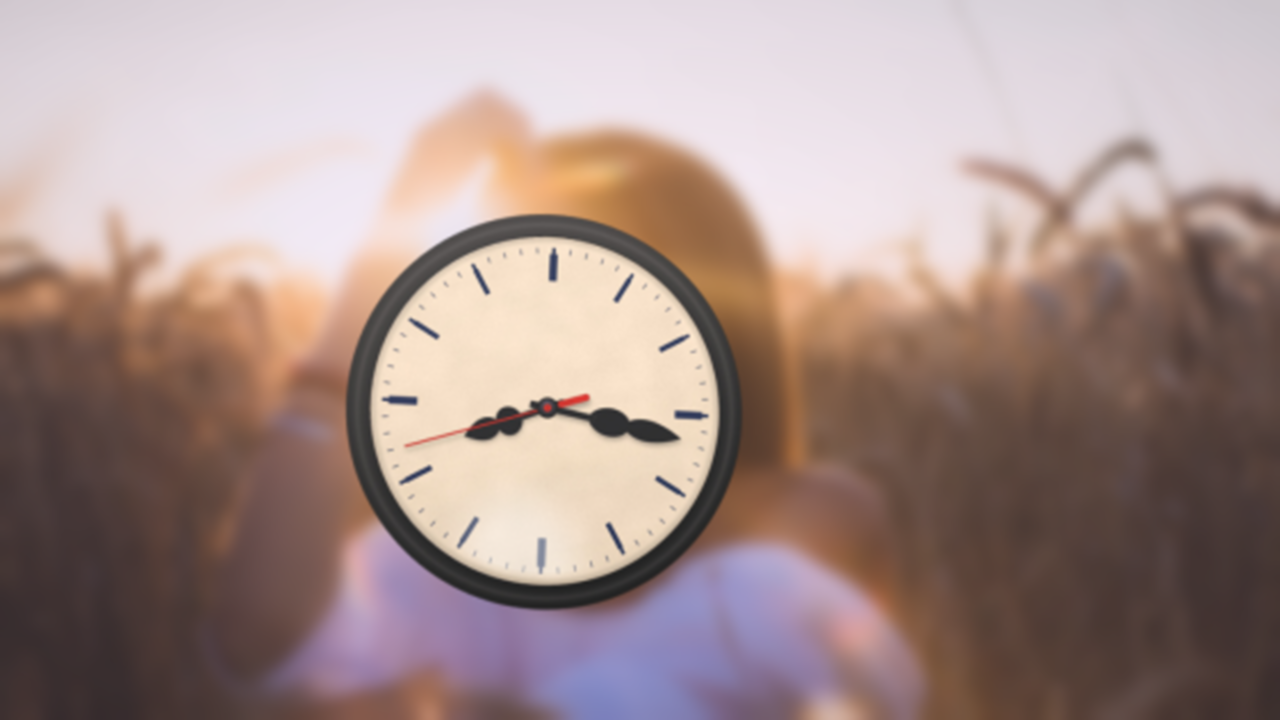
8,16,42
